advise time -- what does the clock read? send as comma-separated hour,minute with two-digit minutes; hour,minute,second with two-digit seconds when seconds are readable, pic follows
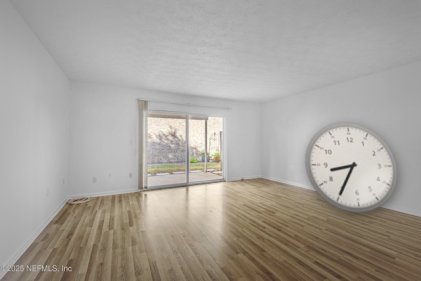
8,35
